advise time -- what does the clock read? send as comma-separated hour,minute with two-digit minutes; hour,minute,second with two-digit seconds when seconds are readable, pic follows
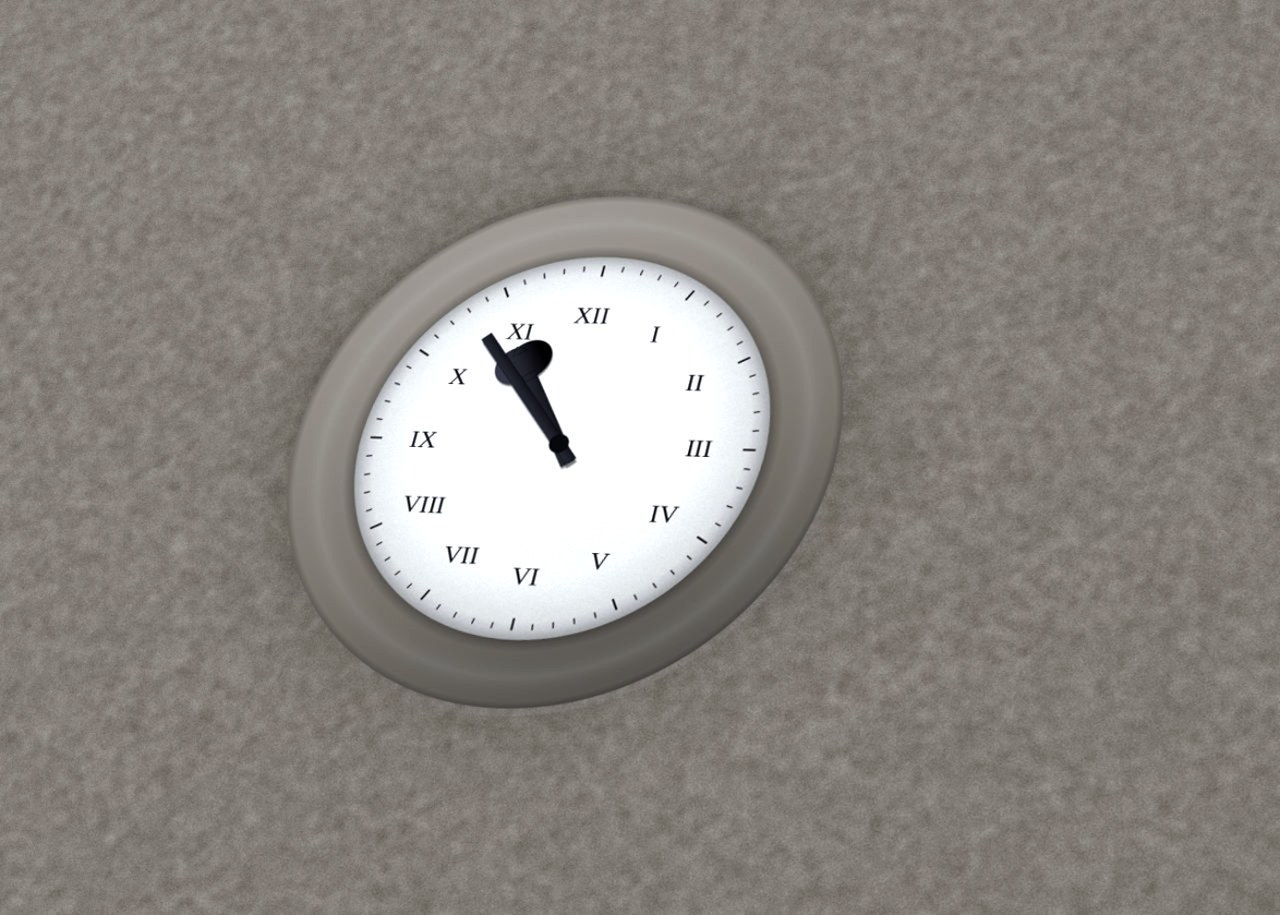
10,53
